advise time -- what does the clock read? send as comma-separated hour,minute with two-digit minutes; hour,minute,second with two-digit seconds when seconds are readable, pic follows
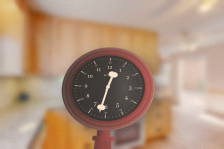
12,32
